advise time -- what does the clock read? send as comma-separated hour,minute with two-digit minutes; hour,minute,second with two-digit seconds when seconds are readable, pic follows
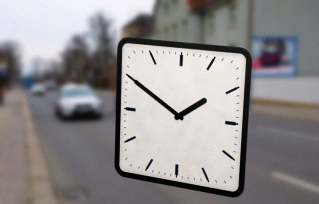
1,50
